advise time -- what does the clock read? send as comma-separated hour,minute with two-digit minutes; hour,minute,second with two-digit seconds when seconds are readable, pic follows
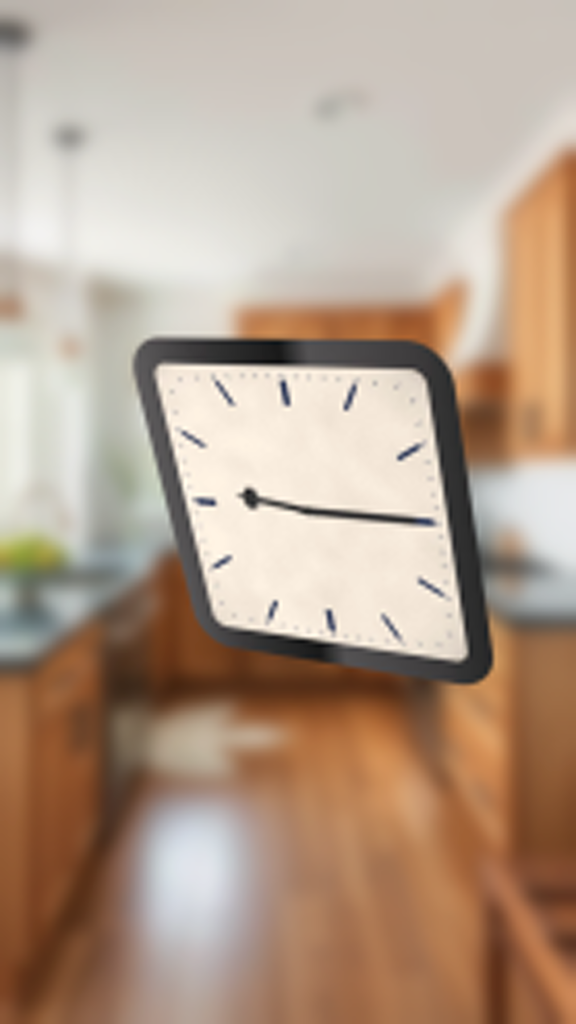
9,15
